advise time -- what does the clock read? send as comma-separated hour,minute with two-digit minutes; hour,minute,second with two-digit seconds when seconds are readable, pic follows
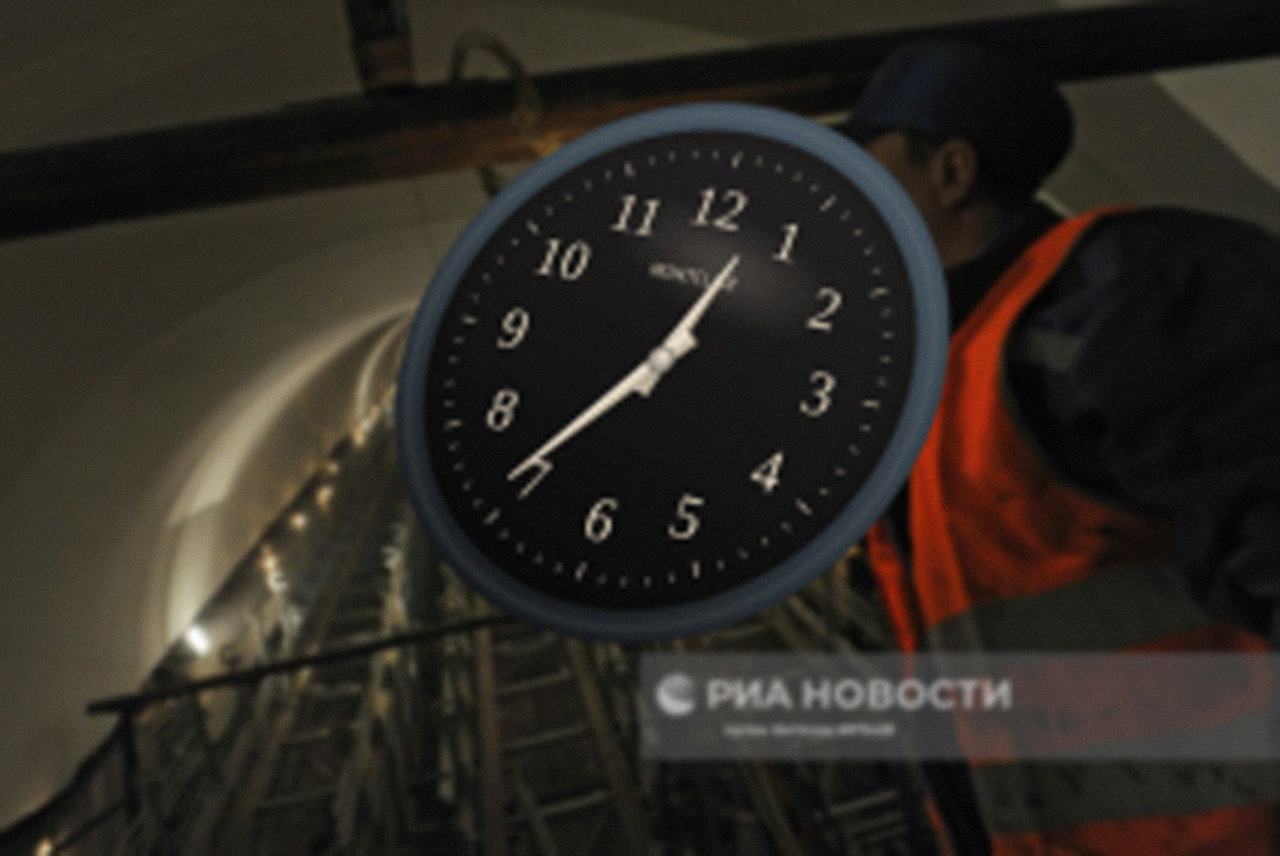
12,36
